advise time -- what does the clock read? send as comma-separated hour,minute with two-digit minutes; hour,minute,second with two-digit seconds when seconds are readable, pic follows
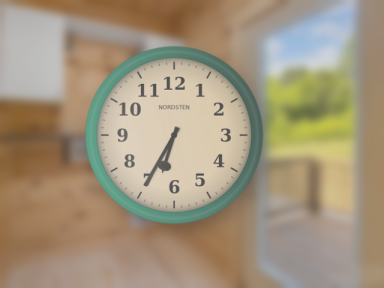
6,35
